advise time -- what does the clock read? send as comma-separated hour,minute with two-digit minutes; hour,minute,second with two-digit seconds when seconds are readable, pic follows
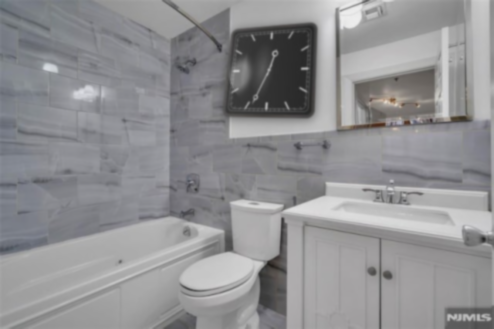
12,34
